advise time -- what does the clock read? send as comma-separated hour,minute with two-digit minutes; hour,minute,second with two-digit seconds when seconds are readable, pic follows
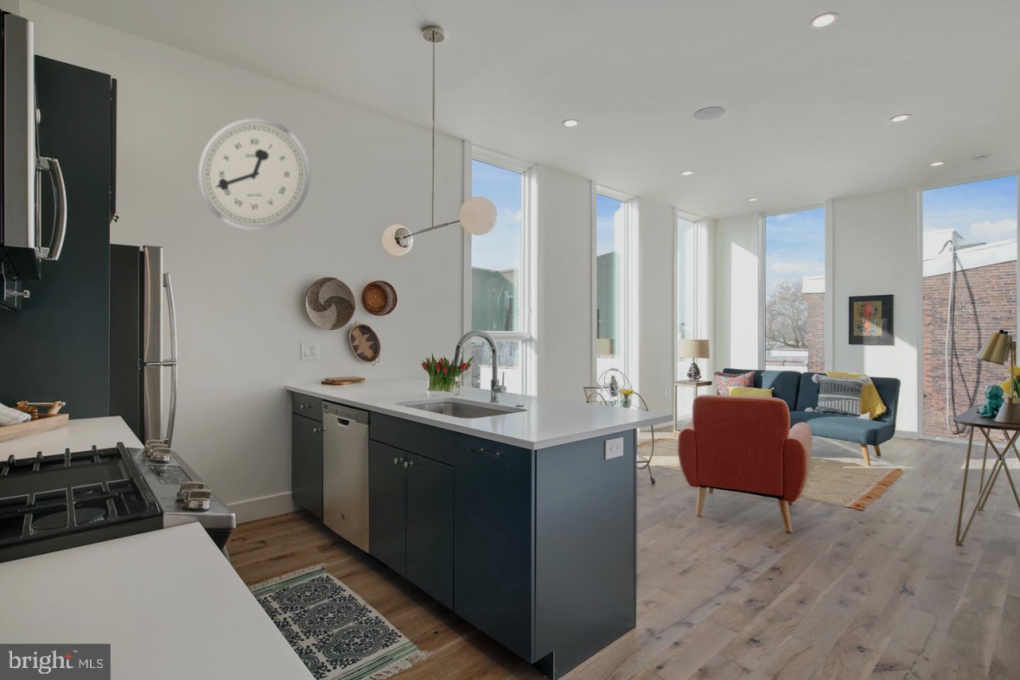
12,42
